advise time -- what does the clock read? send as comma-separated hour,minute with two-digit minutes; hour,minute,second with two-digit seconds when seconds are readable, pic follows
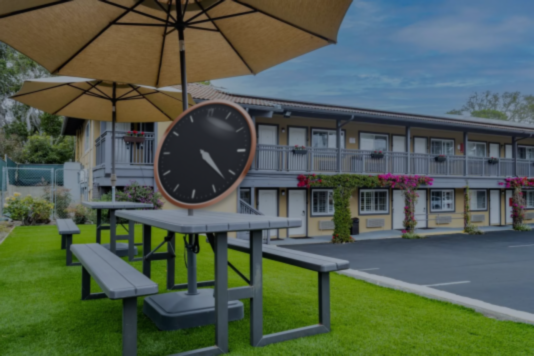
4,22
